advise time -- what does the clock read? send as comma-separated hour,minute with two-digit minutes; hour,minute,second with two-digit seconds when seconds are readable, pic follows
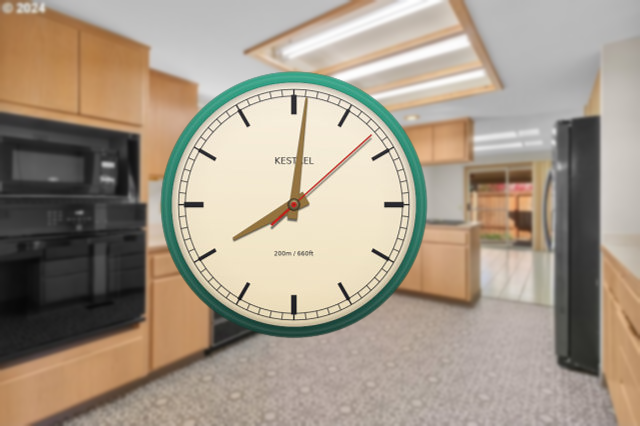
8,01,08
